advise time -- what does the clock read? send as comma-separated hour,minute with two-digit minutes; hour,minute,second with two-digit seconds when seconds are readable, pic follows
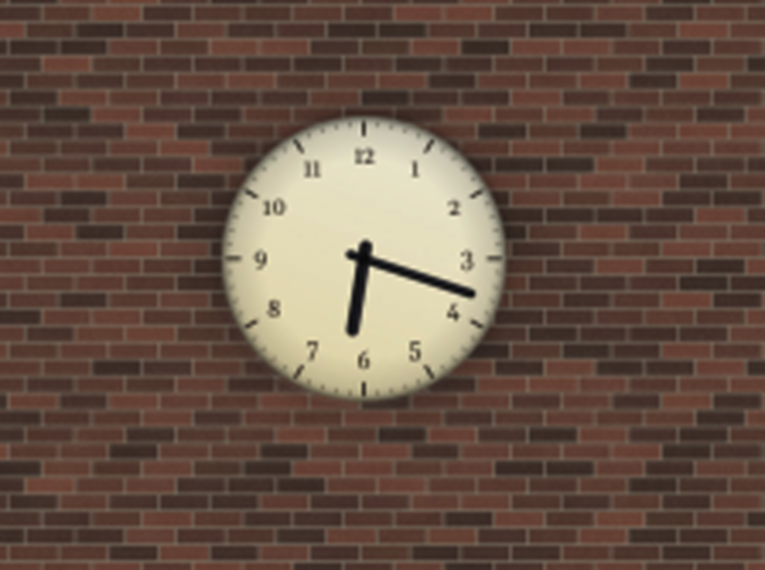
6,18
